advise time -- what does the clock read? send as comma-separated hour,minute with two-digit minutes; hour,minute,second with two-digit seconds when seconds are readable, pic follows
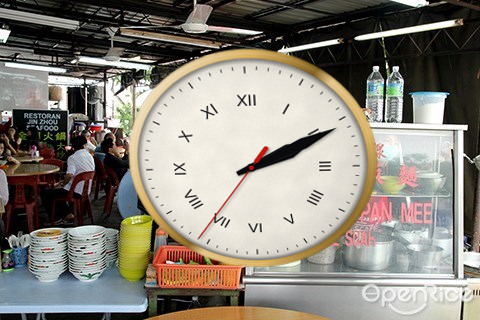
2,10,36
